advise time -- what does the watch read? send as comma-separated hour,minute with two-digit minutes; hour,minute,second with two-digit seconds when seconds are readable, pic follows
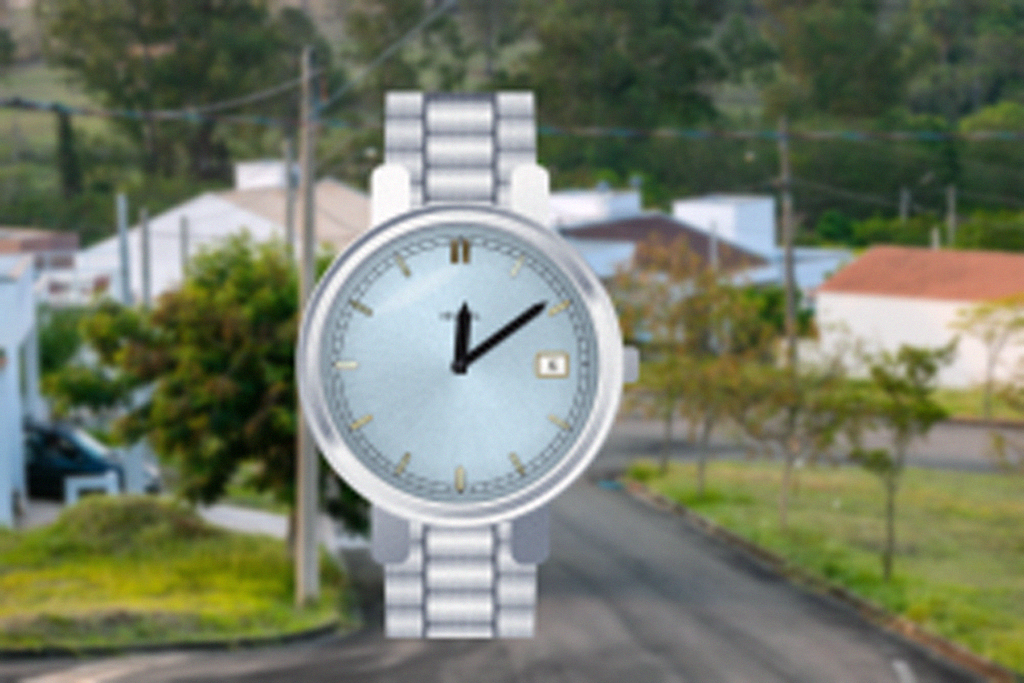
12,09
